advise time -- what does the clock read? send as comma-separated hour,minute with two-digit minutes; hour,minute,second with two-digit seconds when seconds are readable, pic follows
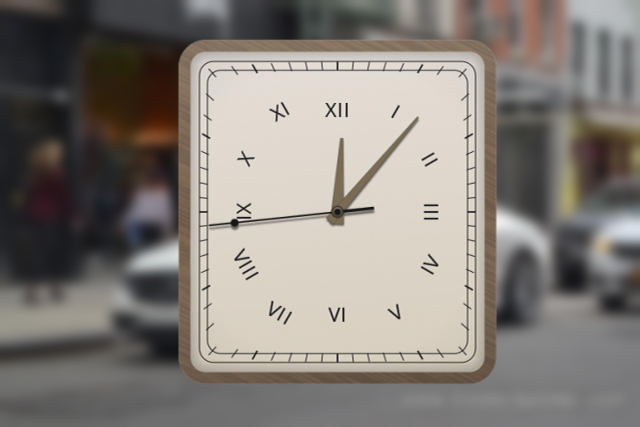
12,06,44
